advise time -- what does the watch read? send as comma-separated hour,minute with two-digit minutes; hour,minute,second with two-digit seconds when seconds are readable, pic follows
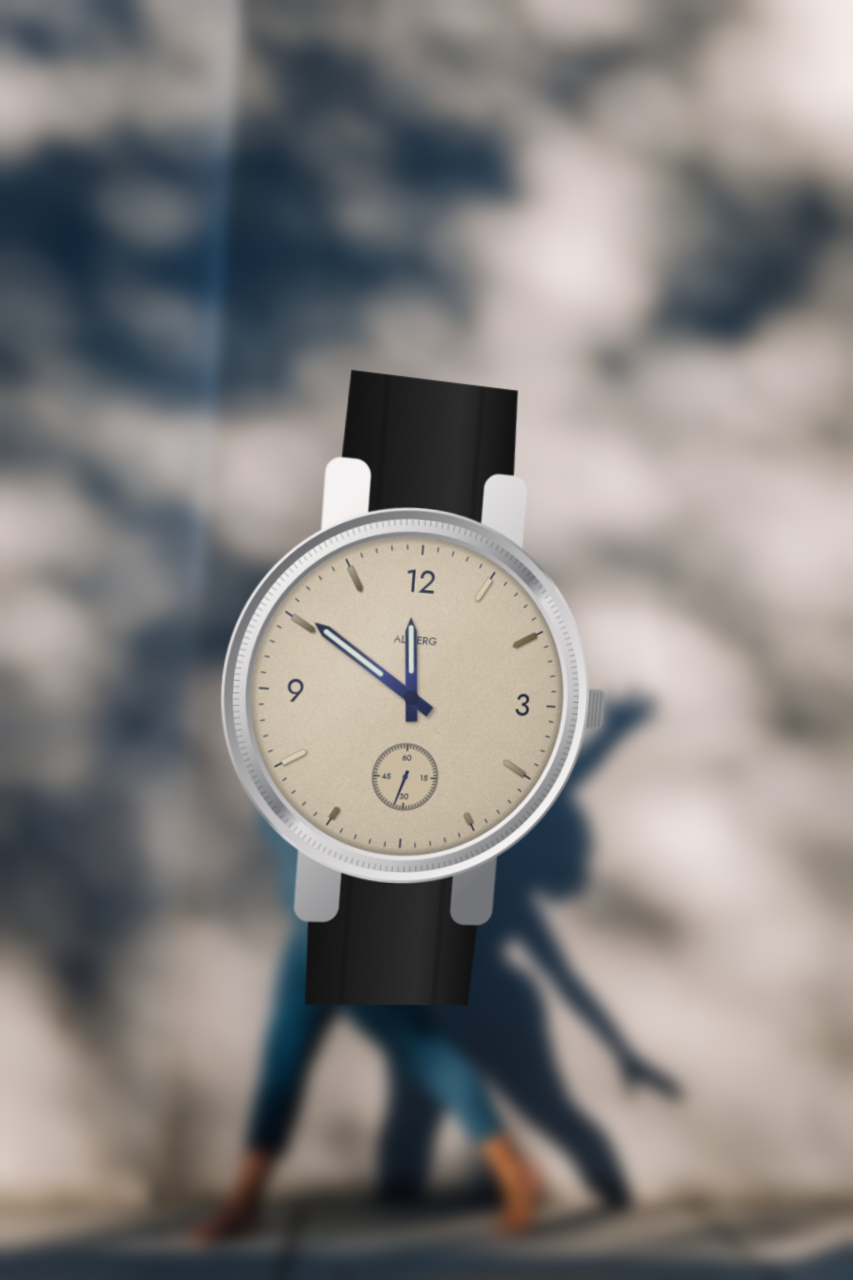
11,50,33
